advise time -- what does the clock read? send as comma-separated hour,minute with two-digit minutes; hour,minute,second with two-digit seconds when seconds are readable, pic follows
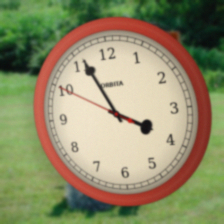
3,55,50
